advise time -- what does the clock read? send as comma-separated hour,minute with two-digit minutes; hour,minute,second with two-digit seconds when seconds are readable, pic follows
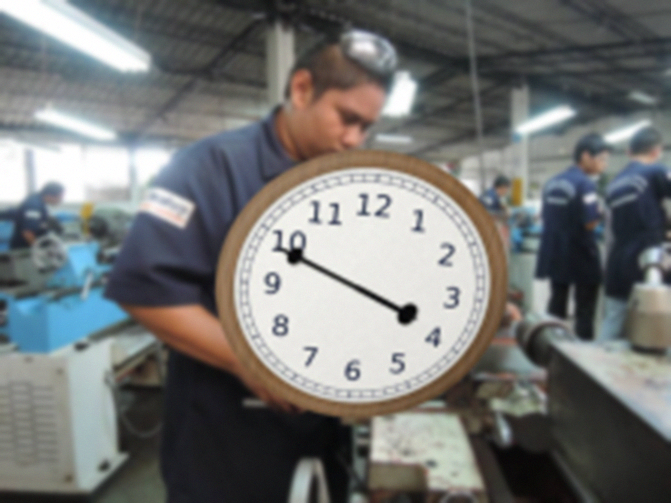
3,49
